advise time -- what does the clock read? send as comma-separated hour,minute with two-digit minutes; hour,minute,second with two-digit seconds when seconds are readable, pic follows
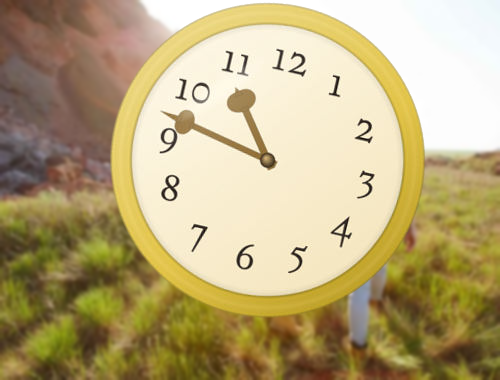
10,47
